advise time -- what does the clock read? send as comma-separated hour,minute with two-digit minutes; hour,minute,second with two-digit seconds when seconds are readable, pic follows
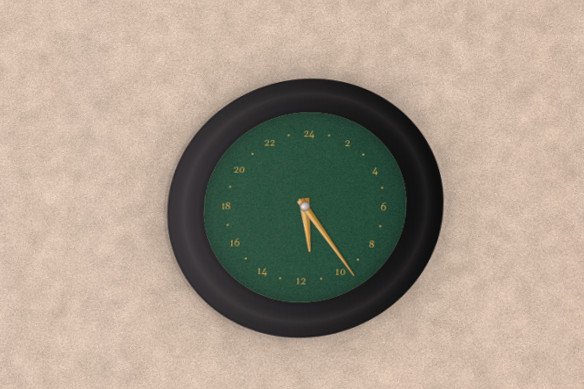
11,24
